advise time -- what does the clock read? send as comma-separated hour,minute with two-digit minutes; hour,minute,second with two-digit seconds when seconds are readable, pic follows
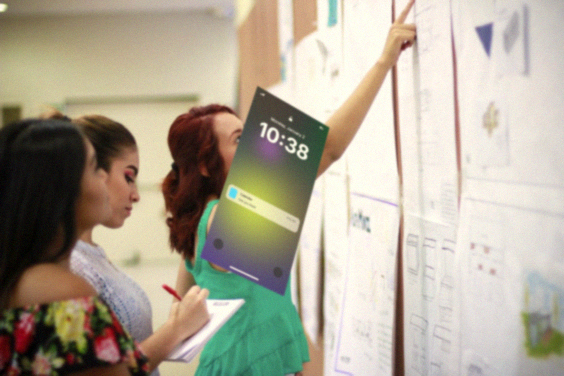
10,38
